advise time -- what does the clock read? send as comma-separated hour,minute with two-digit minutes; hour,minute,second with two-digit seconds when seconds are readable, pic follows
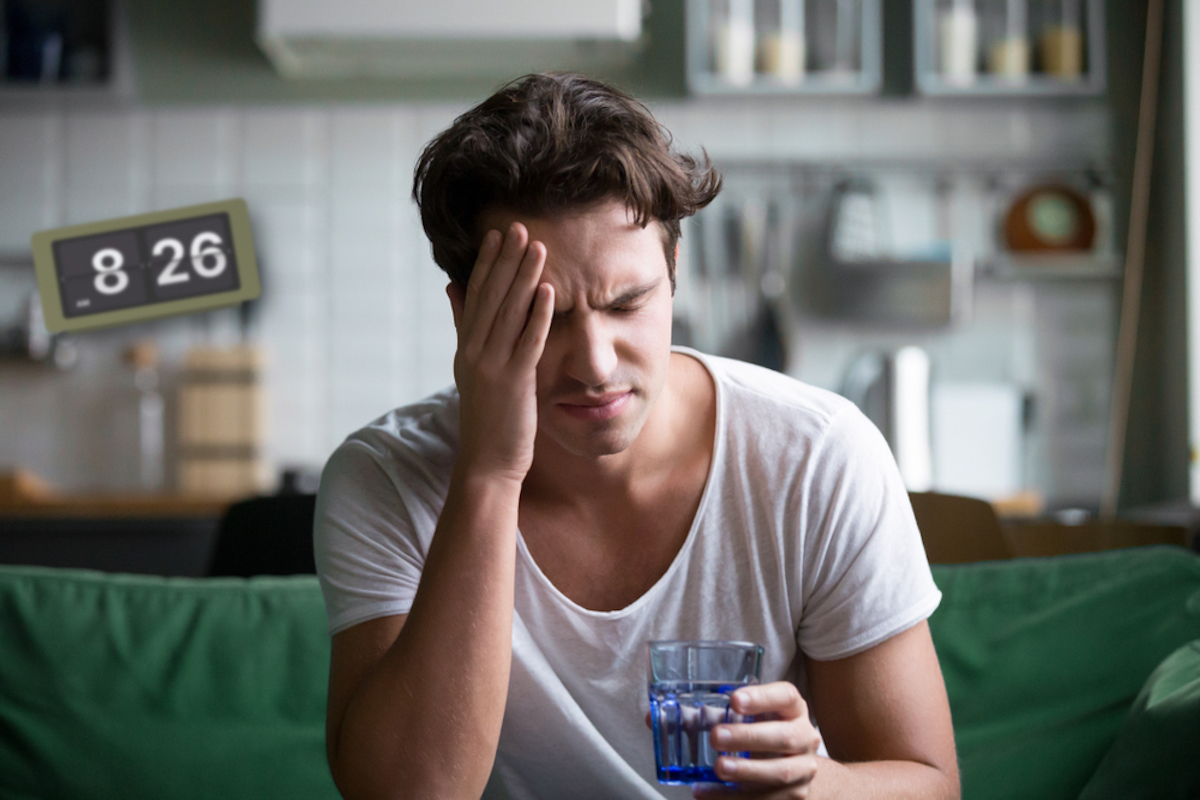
8,26
